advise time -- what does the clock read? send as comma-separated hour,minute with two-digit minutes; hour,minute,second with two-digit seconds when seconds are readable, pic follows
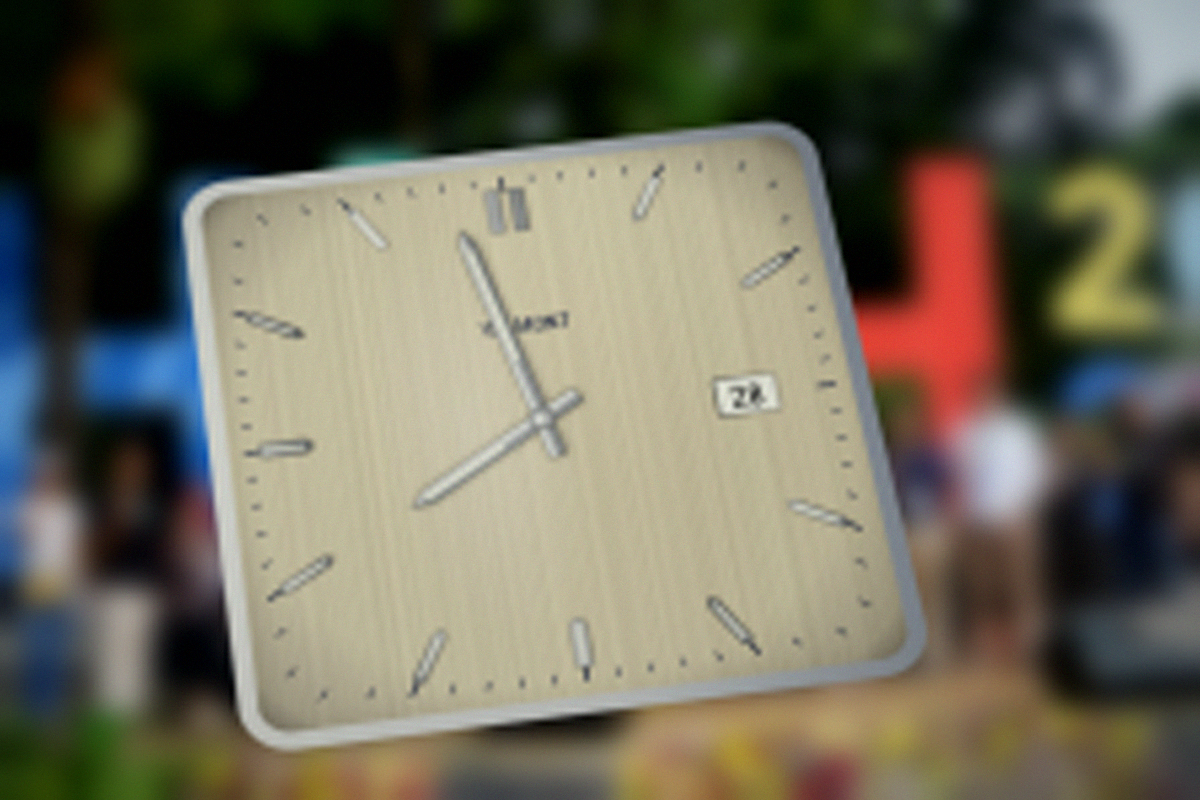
7,58
